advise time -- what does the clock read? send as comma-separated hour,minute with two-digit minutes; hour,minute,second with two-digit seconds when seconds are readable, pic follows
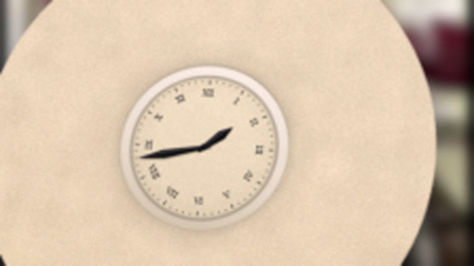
1,43
